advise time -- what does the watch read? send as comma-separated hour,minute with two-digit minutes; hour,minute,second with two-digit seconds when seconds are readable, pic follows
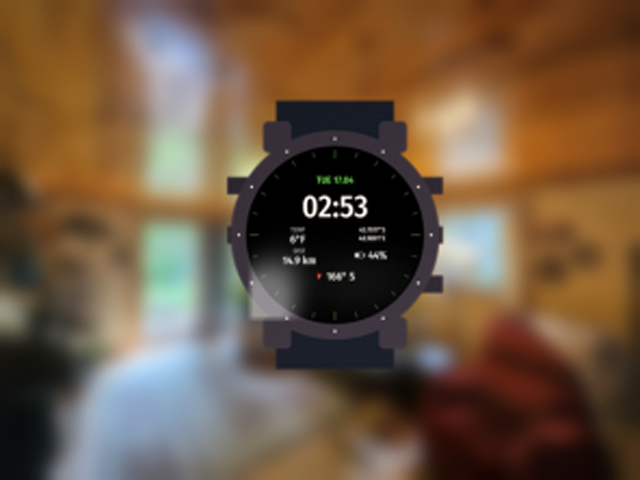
2,53
